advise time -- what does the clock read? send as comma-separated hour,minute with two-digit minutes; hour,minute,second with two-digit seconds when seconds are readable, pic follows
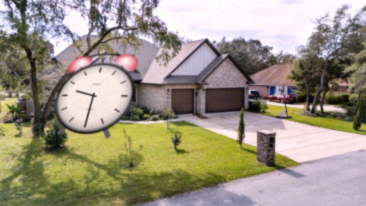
9,30
